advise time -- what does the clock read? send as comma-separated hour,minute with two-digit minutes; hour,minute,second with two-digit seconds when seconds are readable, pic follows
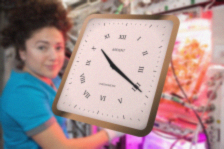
10,20
